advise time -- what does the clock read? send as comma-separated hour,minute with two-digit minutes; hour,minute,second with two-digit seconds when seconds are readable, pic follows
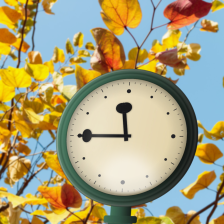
11,45
